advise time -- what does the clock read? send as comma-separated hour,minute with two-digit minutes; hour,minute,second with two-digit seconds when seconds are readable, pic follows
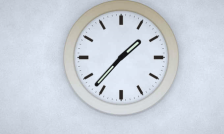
1,37
